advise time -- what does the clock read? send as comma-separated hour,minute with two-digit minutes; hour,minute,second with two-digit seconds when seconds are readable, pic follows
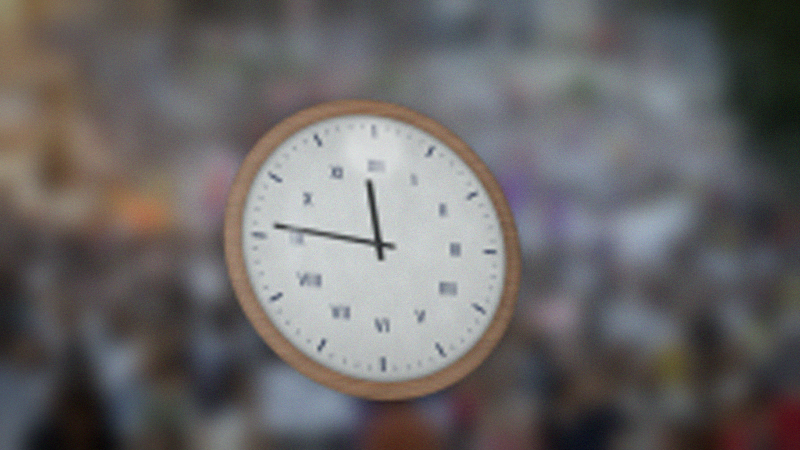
11,46
